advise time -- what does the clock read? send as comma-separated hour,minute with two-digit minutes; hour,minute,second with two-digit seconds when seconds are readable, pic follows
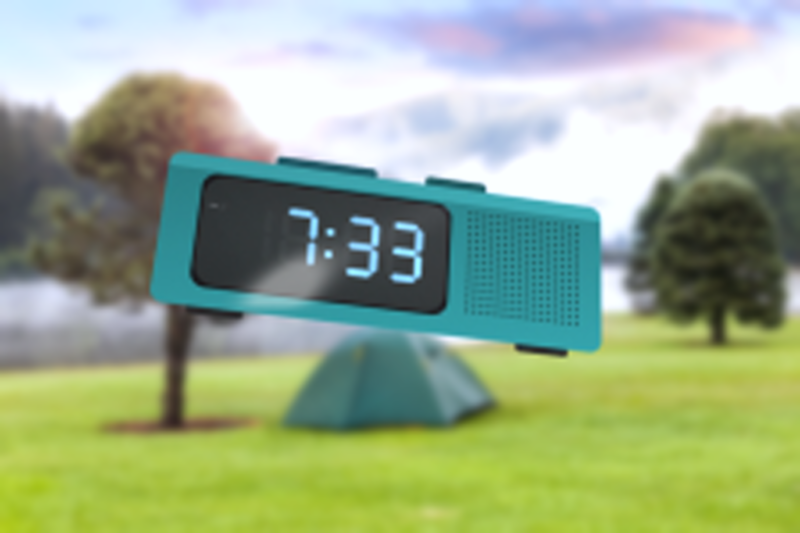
7,33
